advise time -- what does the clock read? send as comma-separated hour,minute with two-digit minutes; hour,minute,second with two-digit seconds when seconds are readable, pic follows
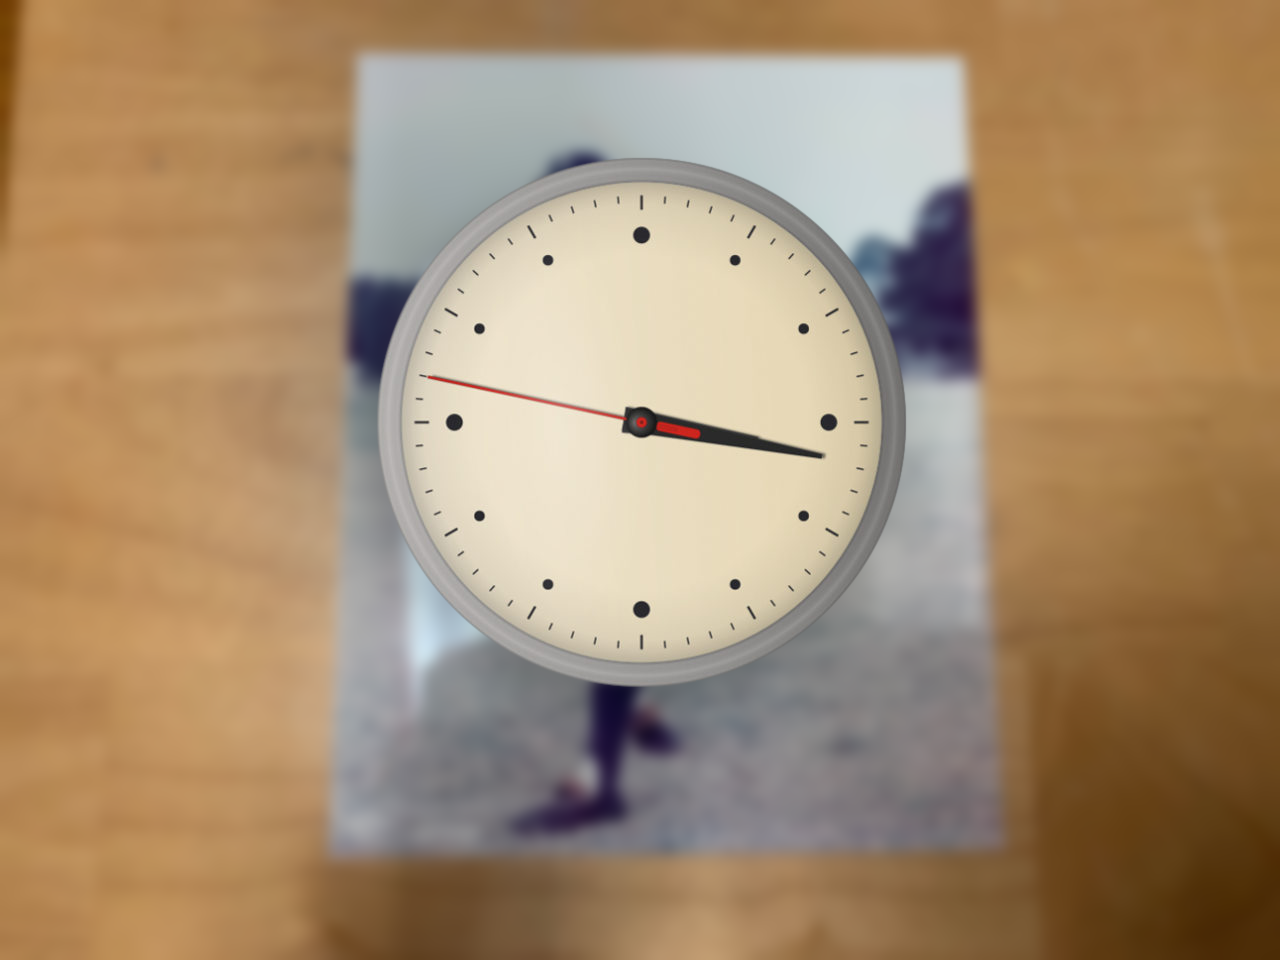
3,16,47
